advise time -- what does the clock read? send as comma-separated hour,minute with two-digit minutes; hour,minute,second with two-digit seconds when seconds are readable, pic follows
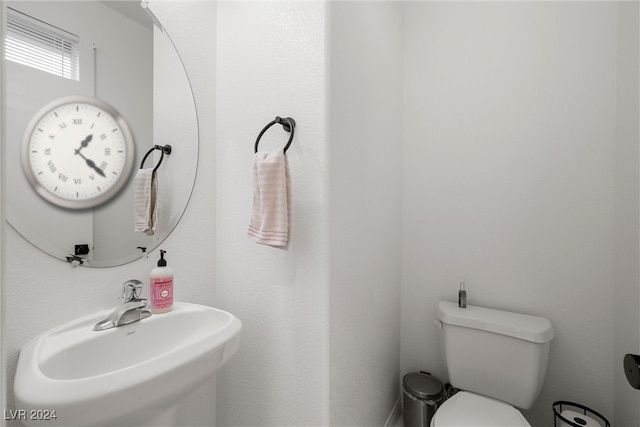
1,22
